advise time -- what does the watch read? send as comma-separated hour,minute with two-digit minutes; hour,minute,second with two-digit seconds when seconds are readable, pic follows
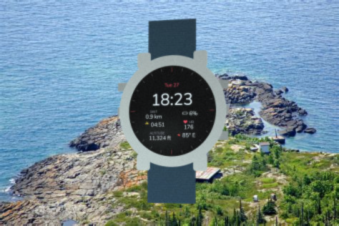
18,23
